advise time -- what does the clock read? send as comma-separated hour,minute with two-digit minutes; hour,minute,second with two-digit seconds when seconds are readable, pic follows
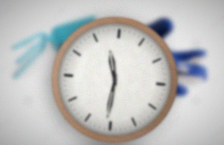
11,31
